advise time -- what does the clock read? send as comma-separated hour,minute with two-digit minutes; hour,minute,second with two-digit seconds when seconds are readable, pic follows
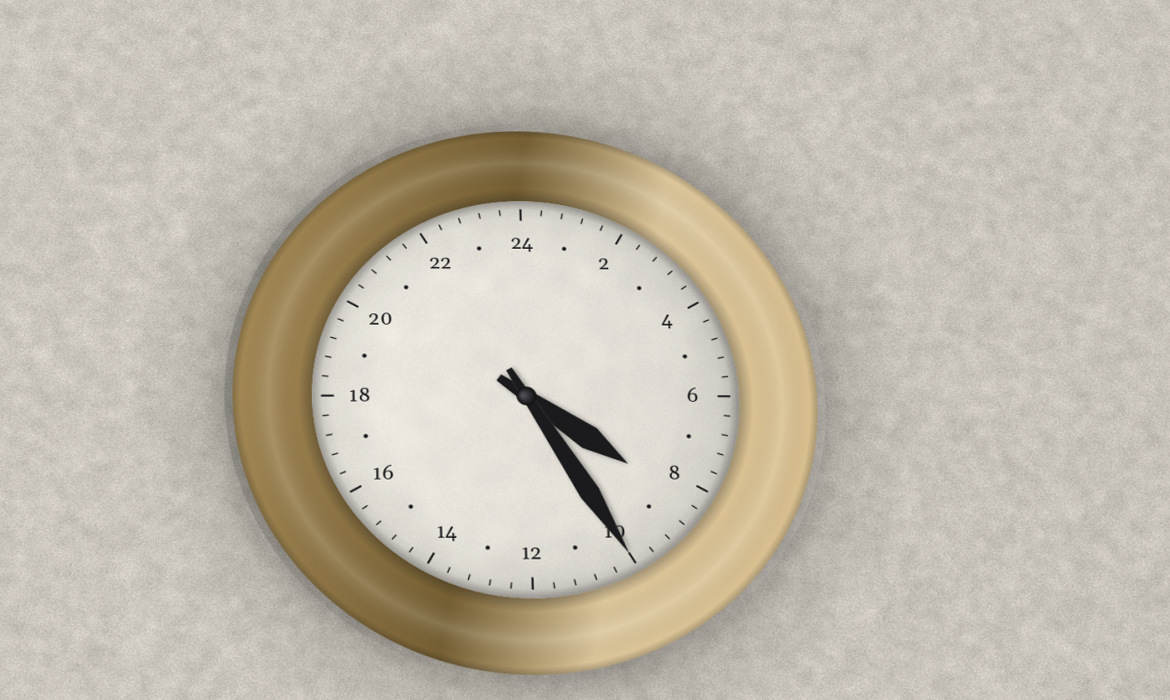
8,25
